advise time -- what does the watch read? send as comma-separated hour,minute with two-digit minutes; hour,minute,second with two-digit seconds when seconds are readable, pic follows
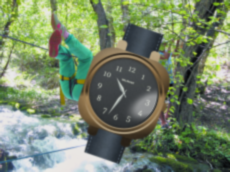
10,33
